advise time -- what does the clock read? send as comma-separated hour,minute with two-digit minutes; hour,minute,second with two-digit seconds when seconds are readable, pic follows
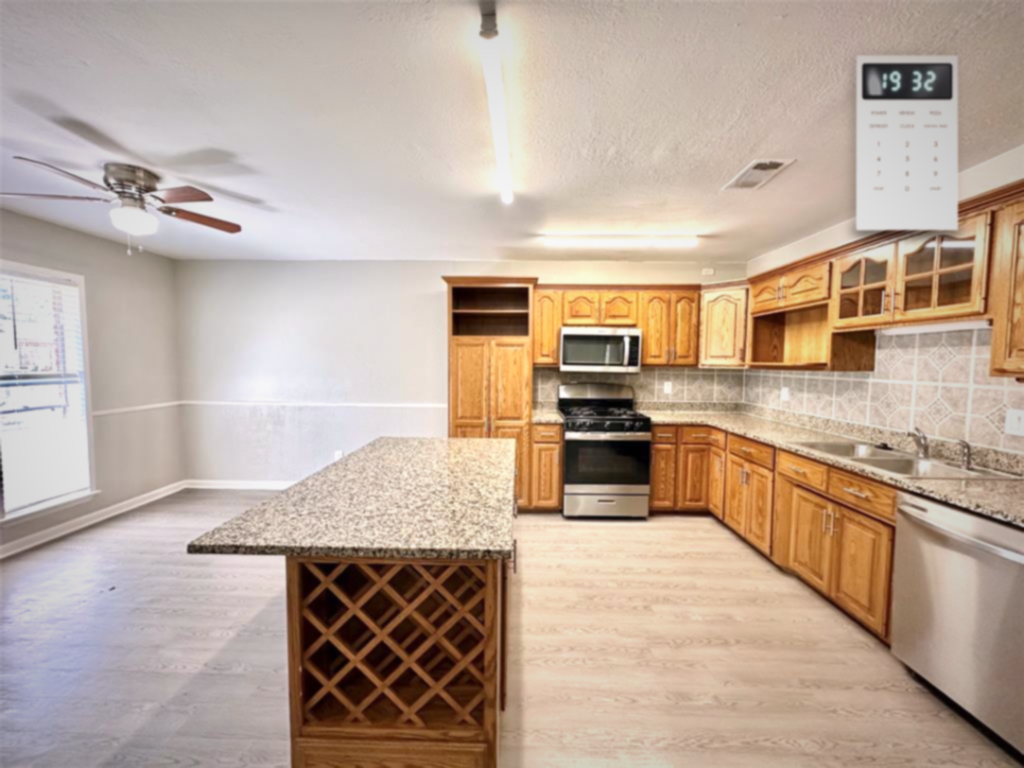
19,32
